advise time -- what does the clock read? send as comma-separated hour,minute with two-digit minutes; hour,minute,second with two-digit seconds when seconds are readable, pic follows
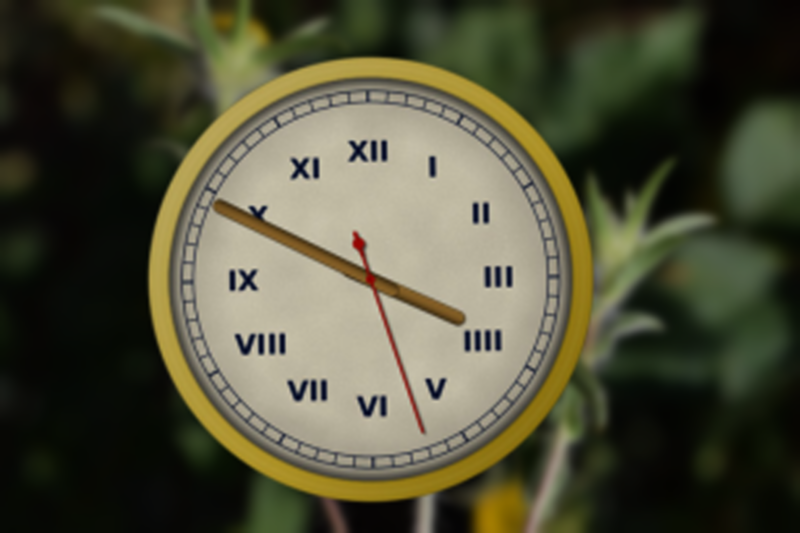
3,49,27
